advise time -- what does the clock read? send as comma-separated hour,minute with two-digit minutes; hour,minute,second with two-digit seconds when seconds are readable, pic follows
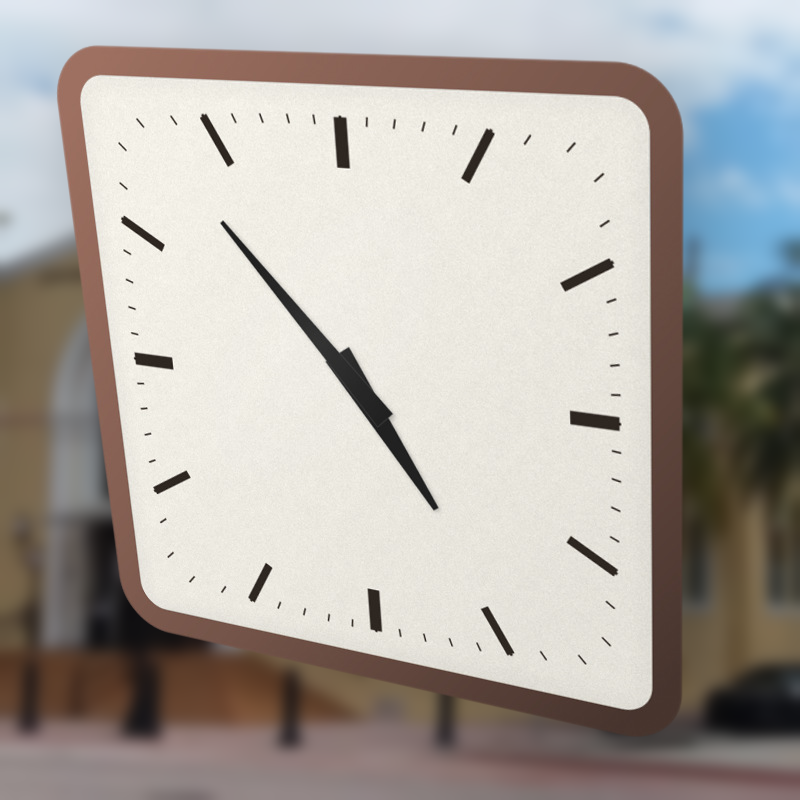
4,53
